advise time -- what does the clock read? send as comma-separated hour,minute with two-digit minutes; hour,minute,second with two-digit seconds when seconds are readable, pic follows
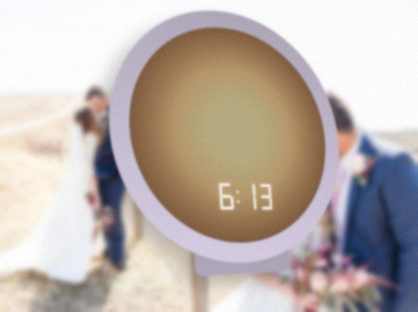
6,13
